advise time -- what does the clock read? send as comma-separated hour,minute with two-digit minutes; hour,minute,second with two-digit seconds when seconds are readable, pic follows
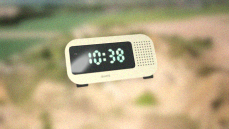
10,38
